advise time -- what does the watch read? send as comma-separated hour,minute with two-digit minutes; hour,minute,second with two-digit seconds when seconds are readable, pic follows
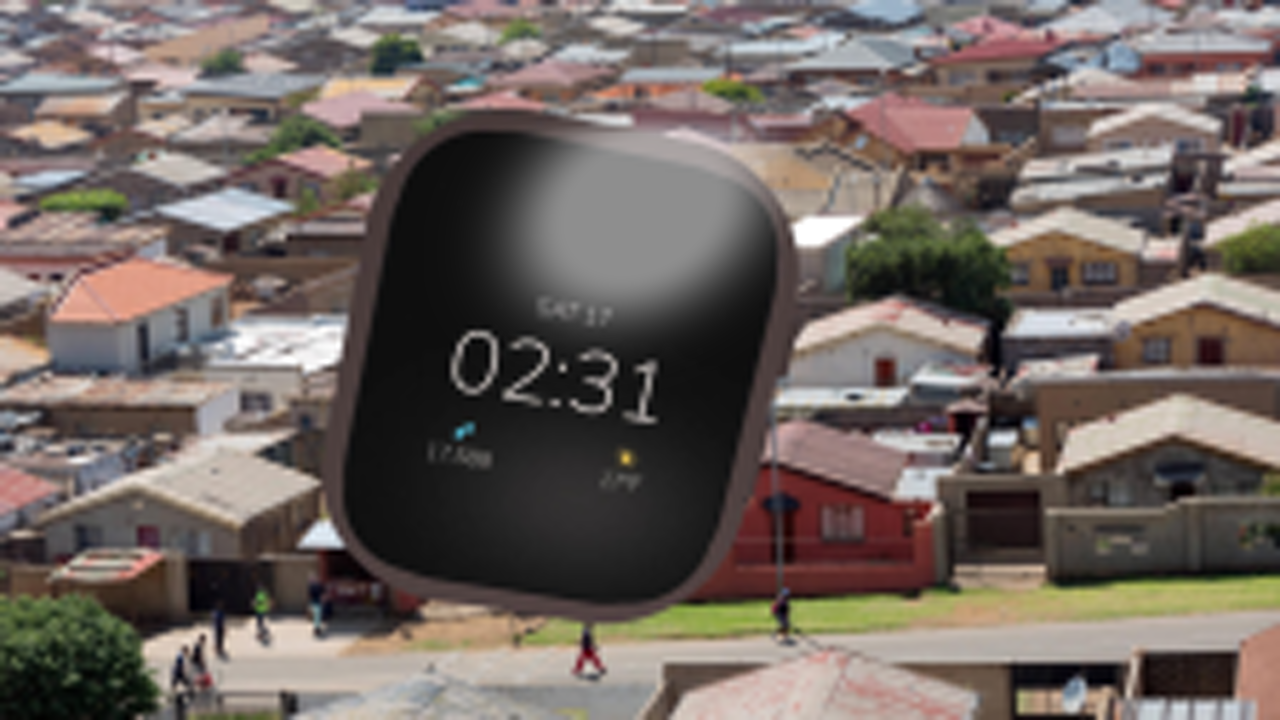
2,31
